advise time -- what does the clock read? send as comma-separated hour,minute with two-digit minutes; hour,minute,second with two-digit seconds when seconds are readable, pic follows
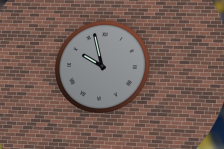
9,57
